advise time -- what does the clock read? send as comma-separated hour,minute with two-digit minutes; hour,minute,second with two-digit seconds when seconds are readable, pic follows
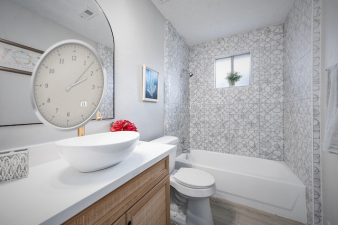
2,07
